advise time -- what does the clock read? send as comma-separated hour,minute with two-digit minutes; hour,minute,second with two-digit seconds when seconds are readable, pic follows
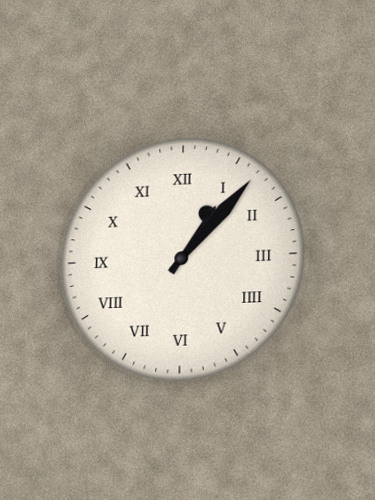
1,07
